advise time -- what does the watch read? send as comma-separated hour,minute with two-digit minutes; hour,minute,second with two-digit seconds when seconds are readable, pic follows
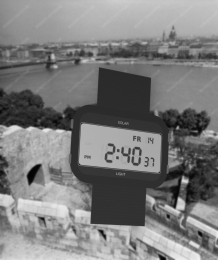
2,40,37
